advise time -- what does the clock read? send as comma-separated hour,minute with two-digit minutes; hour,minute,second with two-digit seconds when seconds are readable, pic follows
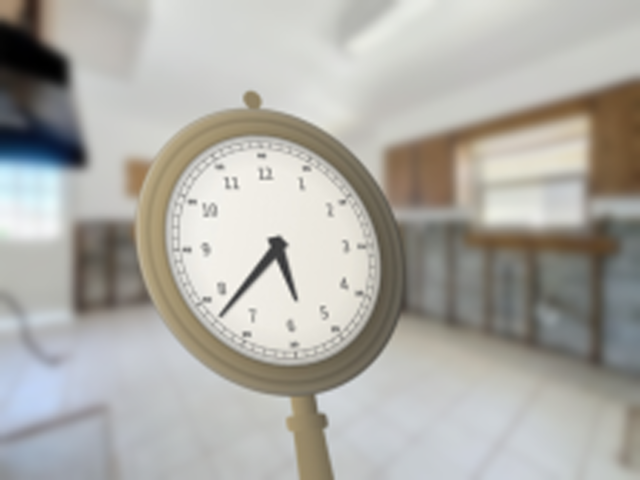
5,38
